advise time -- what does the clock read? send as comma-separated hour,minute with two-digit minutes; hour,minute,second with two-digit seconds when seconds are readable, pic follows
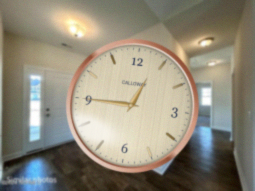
12,45
